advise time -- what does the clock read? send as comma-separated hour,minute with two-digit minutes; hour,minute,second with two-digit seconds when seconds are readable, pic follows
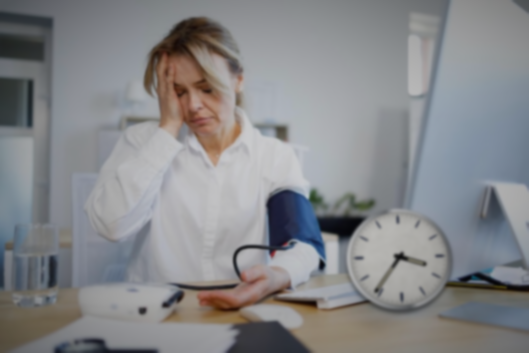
3,36
